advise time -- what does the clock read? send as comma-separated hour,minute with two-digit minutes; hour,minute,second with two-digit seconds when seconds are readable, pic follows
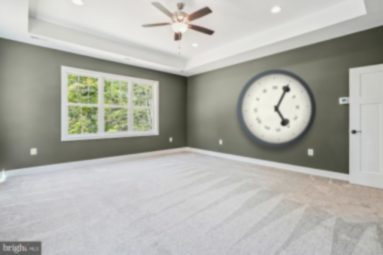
5,05
